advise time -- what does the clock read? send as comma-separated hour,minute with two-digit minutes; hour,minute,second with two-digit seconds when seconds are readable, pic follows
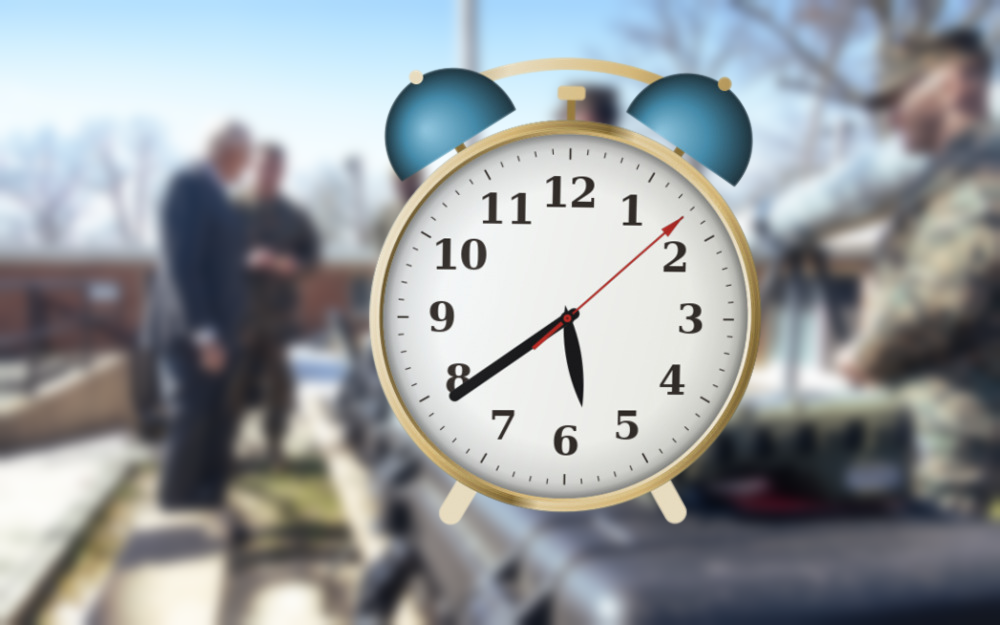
5,39,08
